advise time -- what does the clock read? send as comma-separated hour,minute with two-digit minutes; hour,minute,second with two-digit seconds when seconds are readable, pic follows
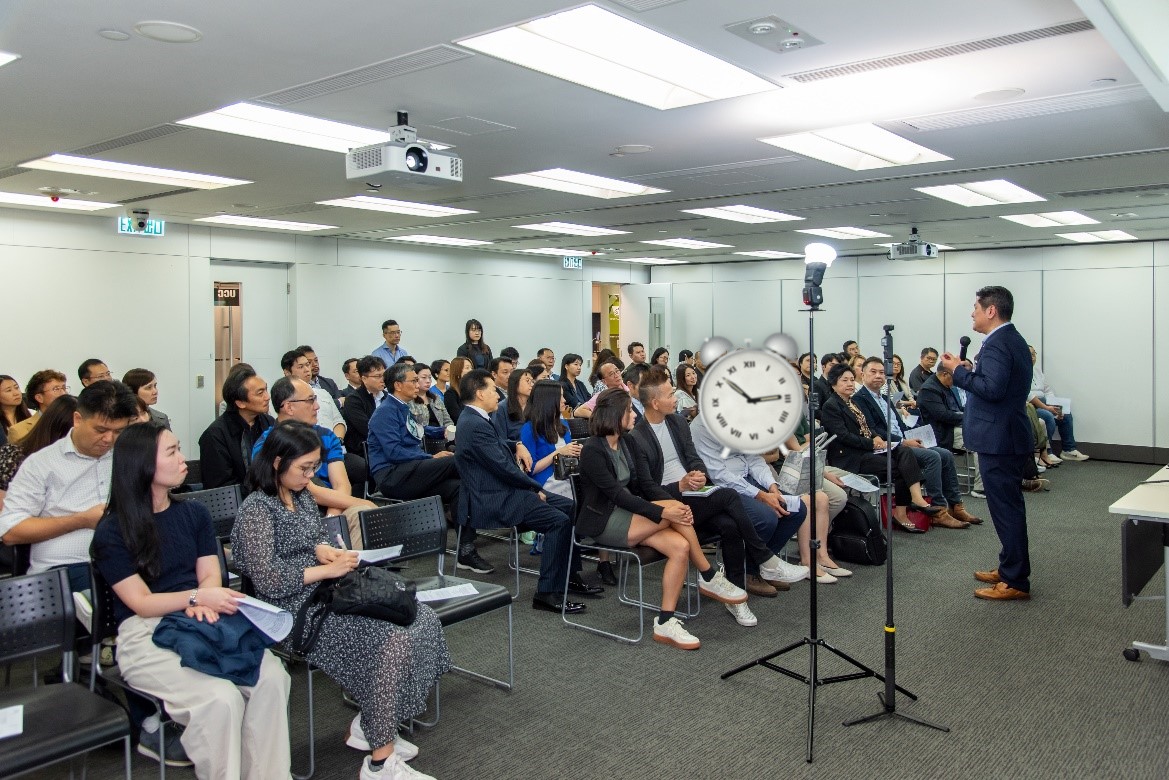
2,52
